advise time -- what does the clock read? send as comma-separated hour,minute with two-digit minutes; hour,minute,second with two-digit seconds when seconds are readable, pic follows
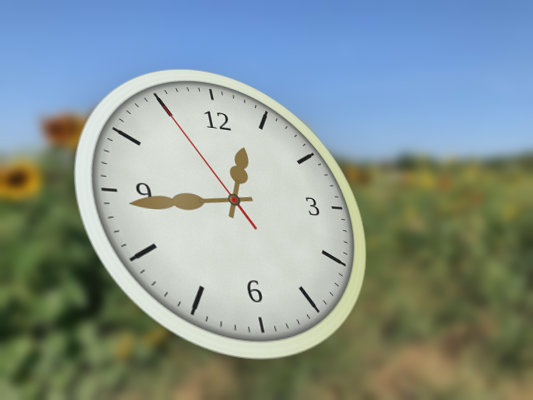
12,43,55
